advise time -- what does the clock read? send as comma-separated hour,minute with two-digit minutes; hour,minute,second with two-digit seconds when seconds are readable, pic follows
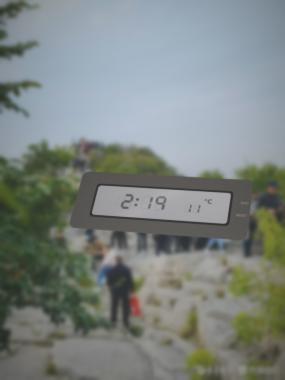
2,19
